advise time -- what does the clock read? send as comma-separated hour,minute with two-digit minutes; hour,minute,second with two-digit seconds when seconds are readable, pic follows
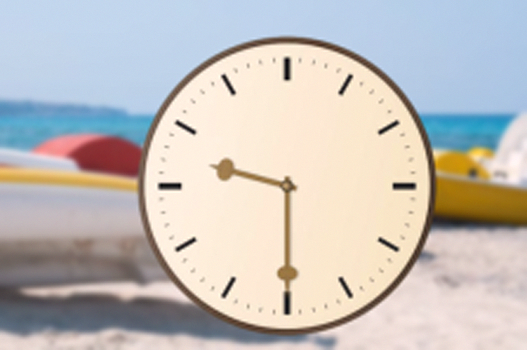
9,30
